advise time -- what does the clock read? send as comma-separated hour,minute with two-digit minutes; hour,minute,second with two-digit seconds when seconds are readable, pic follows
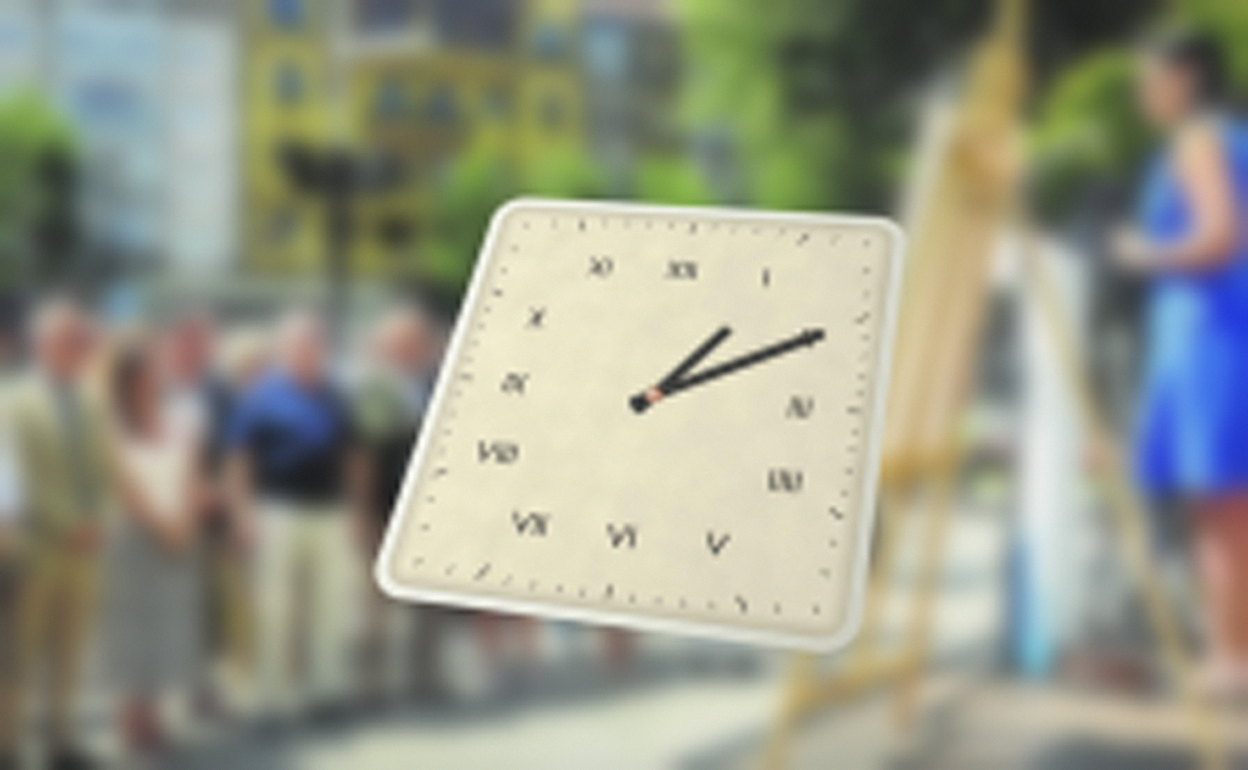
1,10
